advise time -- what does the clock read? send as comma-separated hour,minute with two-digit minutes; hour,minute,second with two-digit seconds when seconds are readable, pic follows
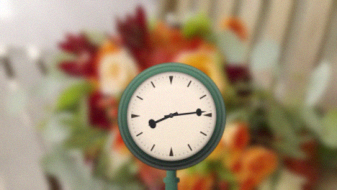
8,14
